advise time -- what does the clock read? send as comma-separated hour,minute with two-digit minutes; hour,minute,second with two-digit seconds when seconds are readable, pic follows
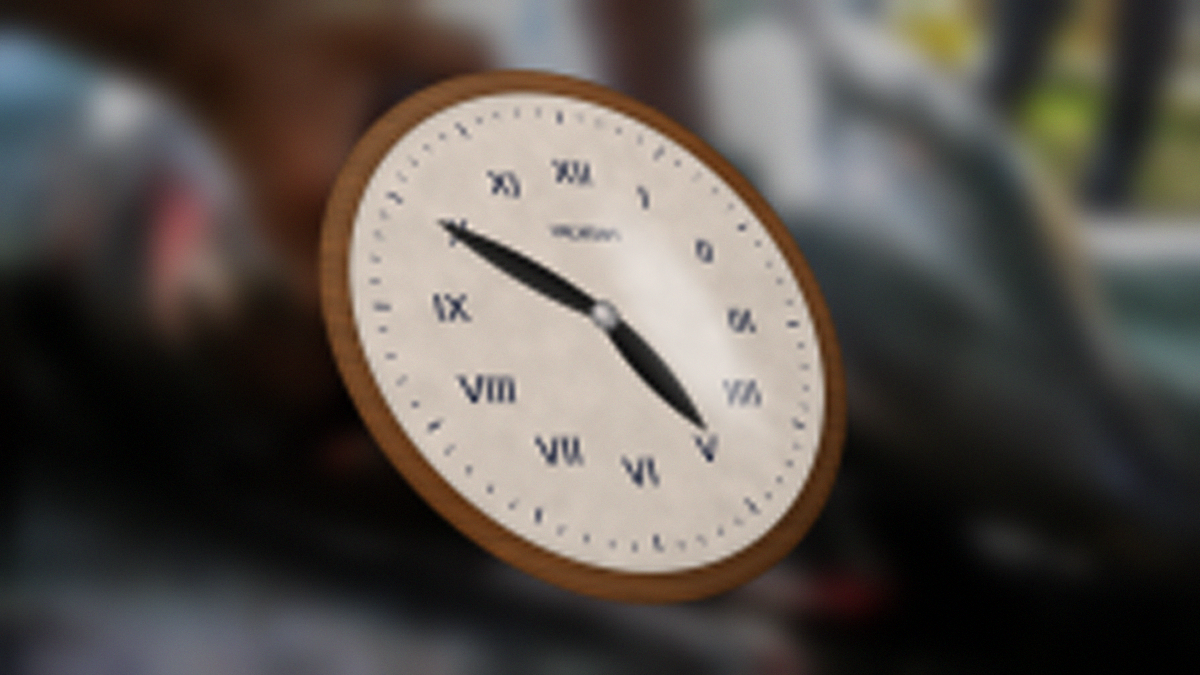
4,50
